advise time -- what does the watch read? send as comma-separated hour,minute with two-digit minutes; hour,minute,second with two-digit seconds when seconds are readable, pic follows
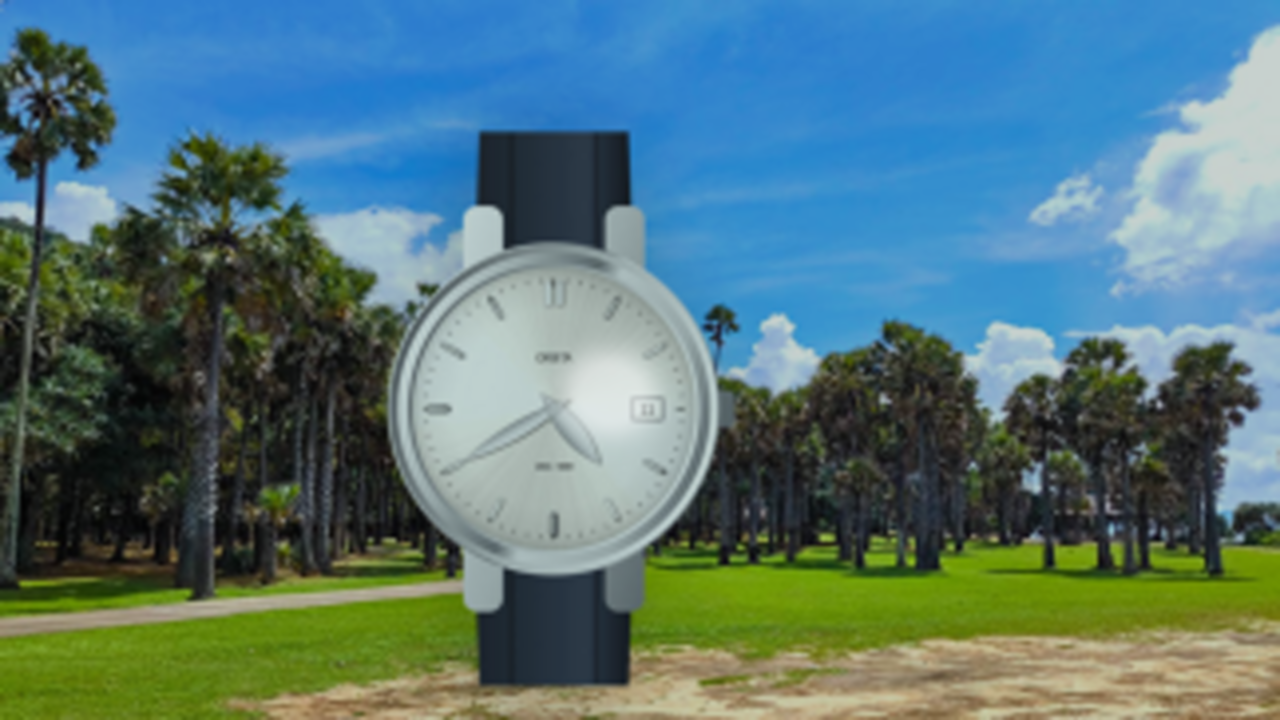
4,40
